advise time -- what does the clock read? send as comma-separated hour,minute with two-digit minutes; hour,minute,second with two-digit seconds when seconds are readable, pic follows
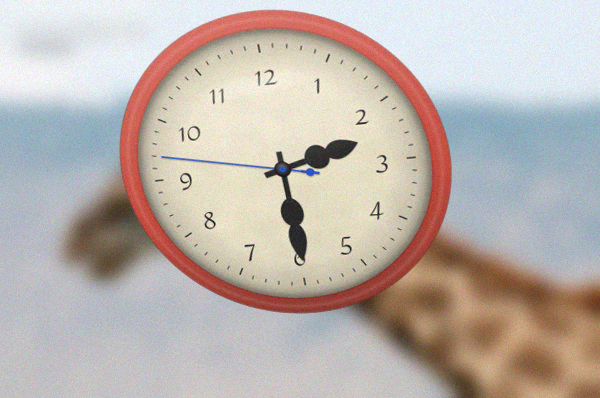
2,29,47
